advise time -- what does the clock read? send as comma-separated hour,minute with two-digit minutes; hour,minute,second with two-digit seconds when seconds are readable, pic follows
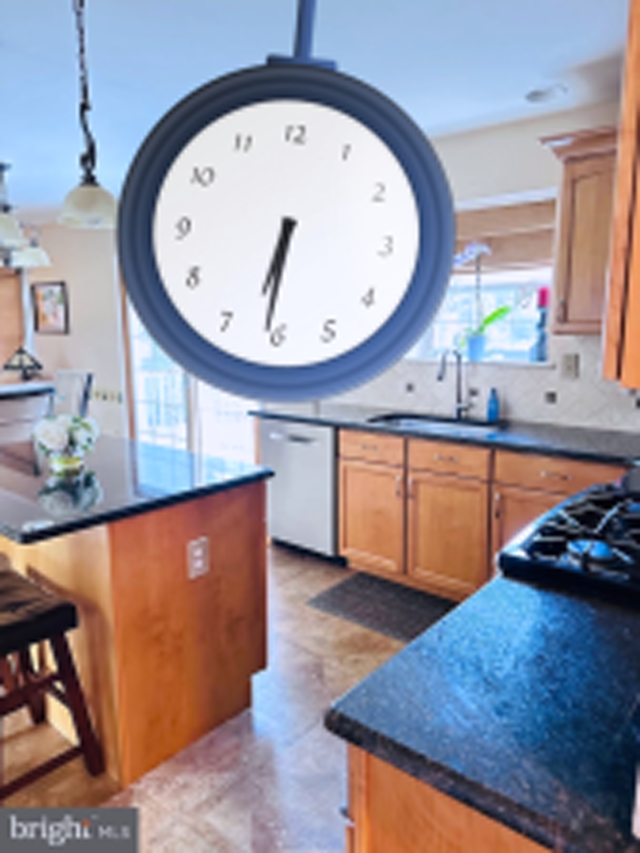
6,31
